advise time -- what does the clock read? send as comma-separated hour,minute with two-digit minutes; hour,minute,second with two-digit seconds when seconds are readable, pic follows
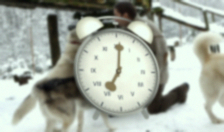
7,01
